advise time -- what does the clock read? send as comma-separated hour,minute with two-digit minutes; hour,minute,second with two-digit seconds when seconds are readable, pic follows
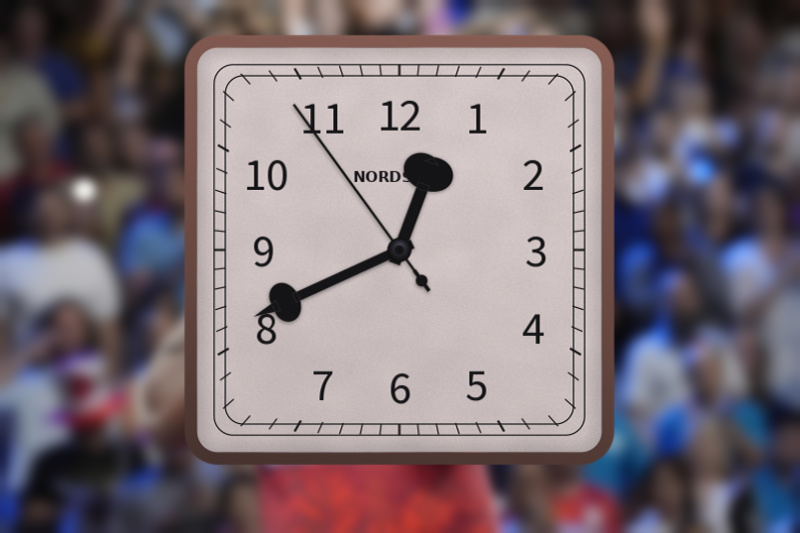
12,40,54
